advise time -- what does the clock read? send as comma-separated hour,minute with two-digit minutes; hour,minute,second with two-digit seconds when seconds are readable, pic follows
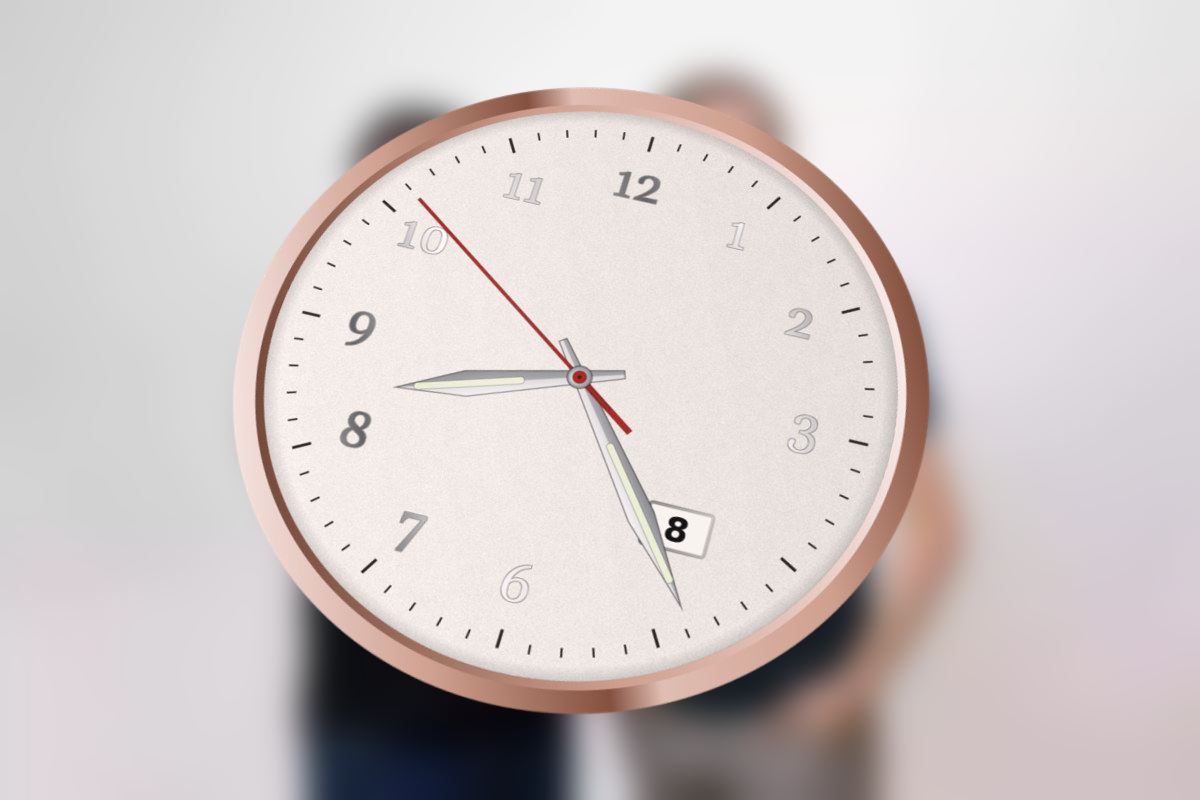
8,23,51
